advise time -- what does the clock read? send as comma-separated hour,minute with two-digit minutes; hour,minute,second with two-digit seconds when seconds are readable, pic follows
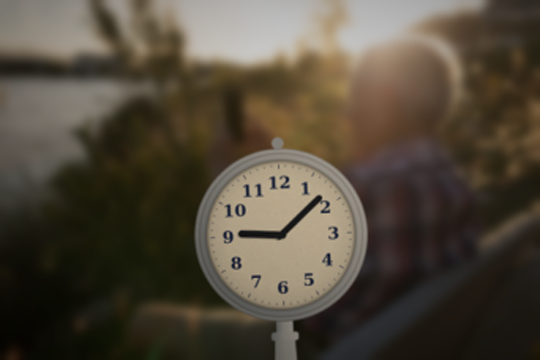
9,08
